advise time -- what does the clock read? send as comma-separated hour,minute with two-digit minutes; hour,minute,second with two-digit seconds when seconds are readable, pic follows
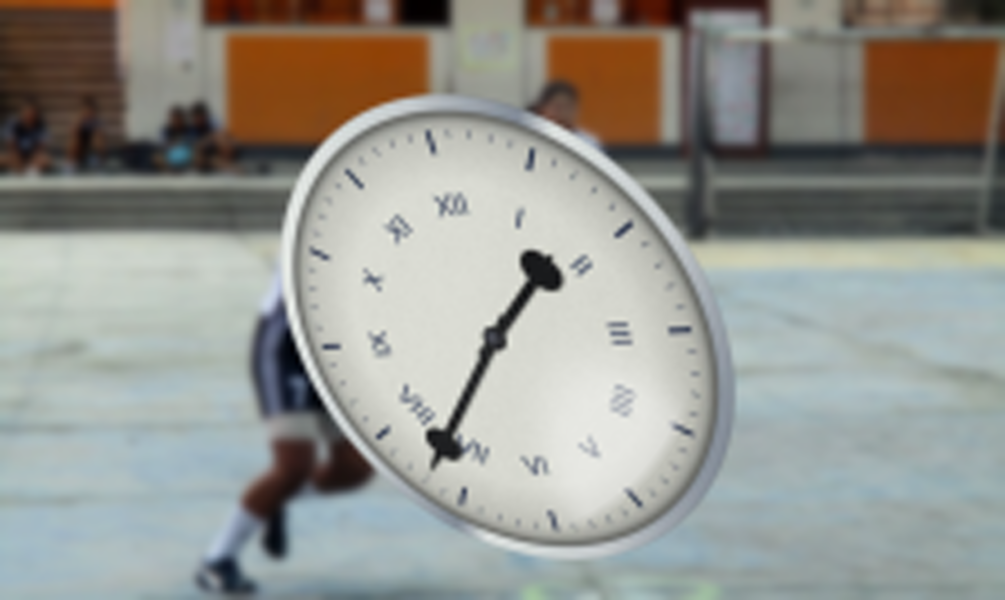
1,37
